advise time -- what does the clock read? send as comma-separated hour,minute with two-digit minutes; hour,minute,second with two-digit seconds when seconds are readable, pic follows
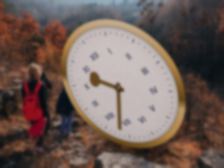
10,37
